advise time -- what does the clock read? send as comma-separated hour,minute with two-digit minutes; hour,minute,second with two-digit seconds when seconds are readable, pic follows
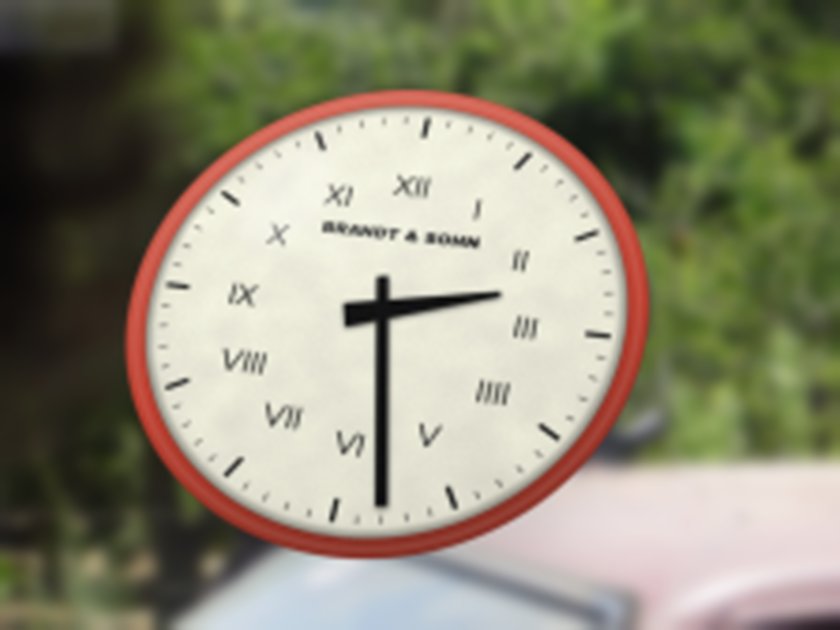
2,28
